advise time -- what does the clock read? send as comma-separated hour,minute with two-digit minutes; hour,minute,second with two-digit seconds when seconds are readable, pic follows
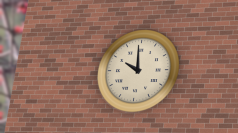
9,59
